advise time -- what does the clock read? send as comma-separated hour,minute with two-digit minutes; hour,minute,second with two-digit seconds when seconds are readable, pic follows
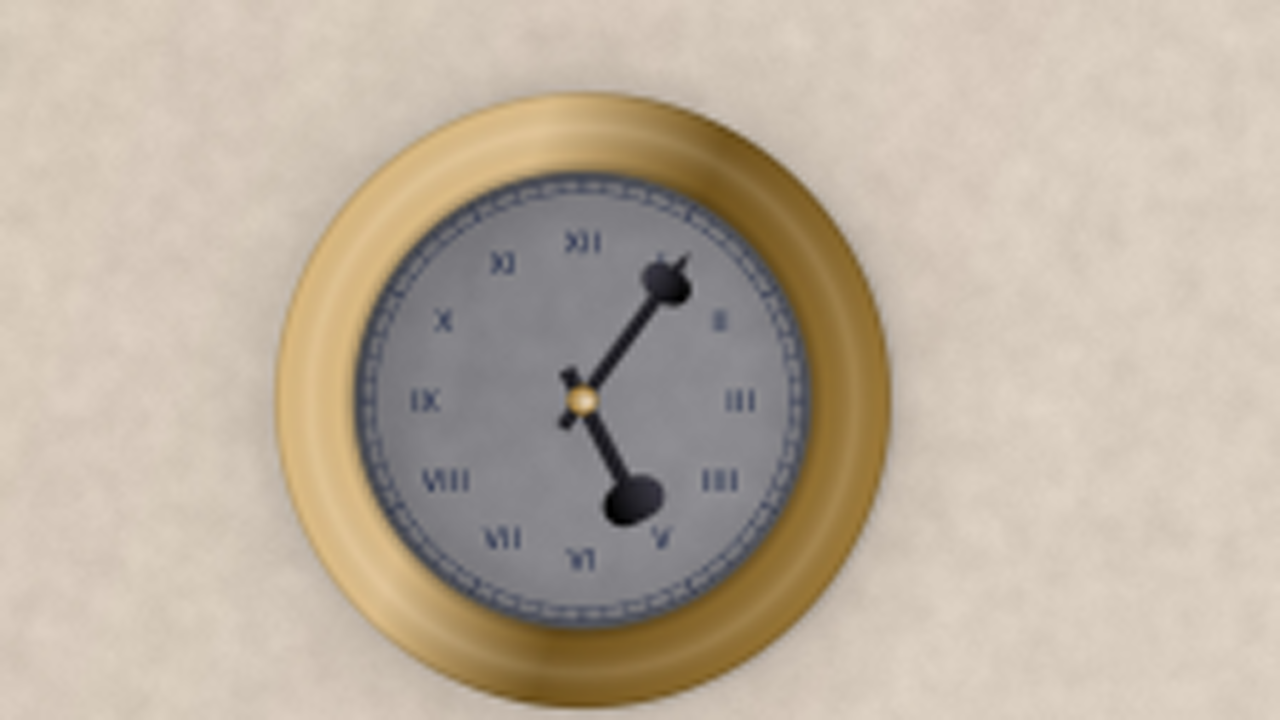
5,06
